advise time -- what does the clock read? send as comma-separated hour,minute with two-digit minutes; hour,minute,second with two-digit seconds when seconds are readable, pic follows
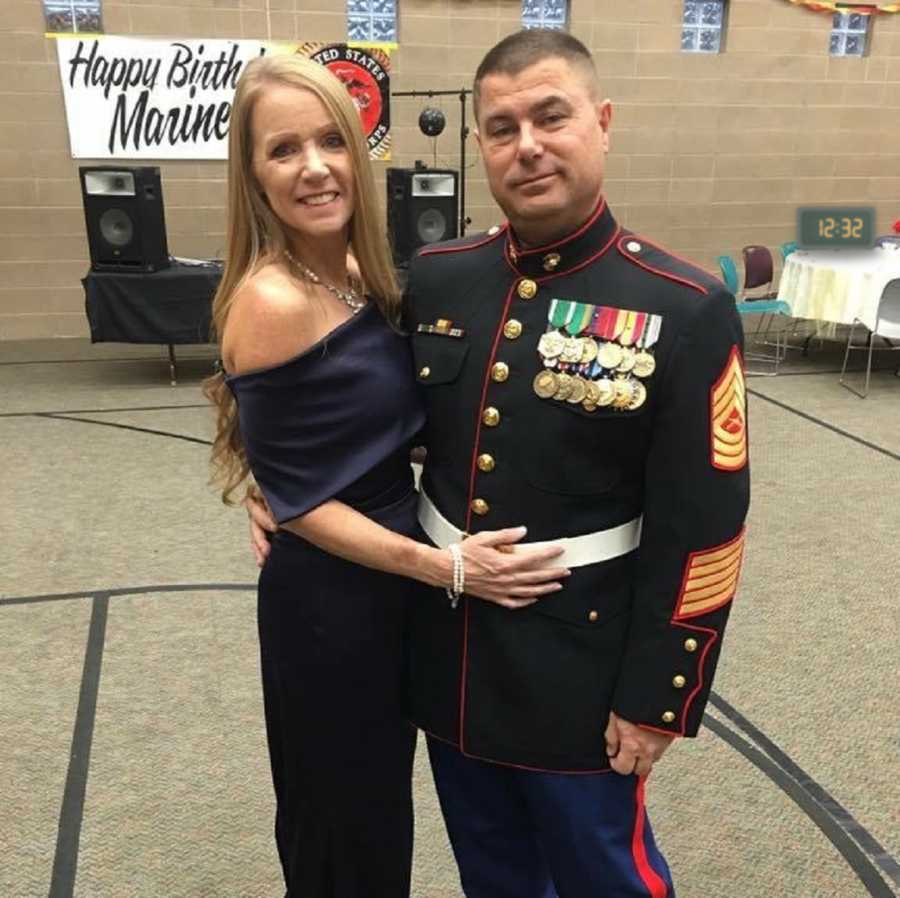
12,32
